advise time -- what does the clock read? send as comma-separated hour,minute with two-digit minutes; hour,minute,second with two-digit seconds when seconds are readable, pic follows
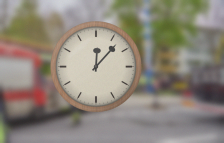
12,07
